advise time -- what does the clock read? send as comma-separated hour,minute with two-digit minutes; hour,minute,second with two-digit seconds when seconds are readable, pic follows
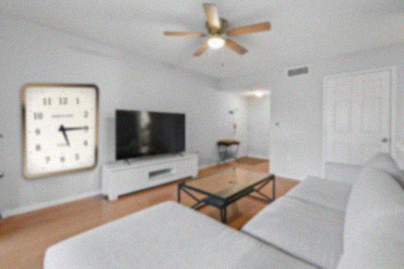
5,15
